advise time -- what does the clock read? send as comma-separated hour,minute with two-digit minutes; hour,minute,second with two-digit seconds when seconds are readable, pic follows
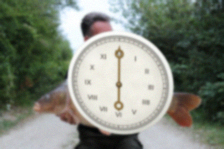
6,00
